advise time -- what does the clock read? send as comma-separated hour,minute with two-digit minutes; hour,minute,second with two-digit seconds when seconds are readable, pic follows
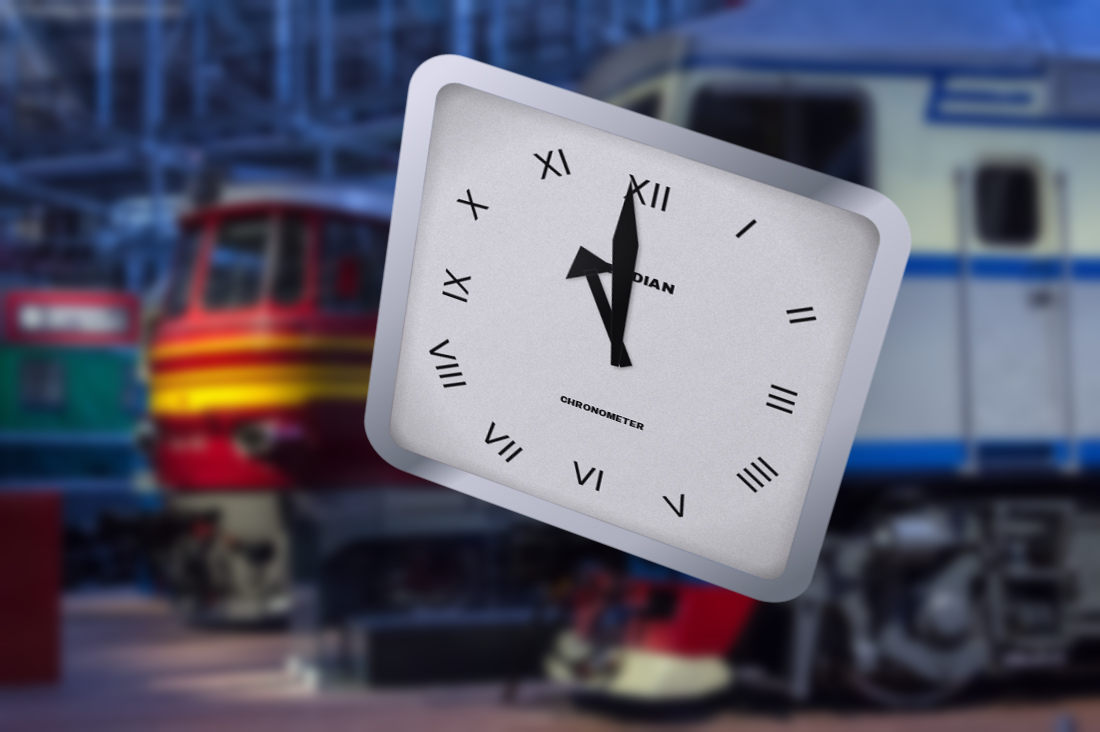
10,59
